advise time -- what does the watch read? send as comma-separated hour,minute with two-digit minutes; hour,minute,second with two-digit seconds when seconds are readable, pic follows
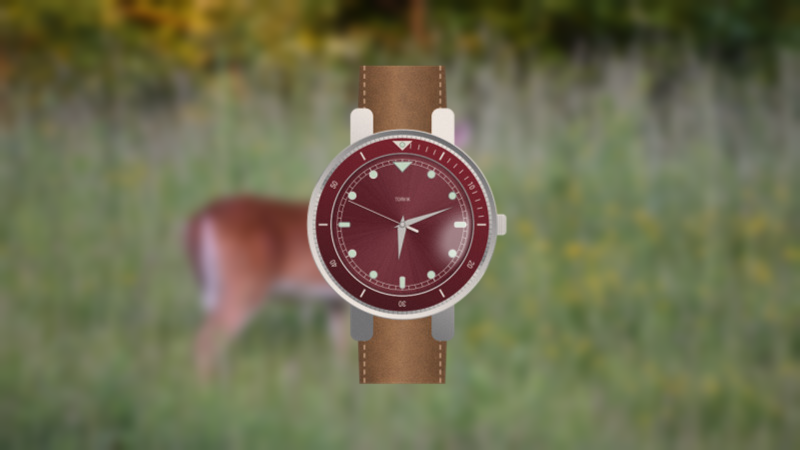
6,11,49
